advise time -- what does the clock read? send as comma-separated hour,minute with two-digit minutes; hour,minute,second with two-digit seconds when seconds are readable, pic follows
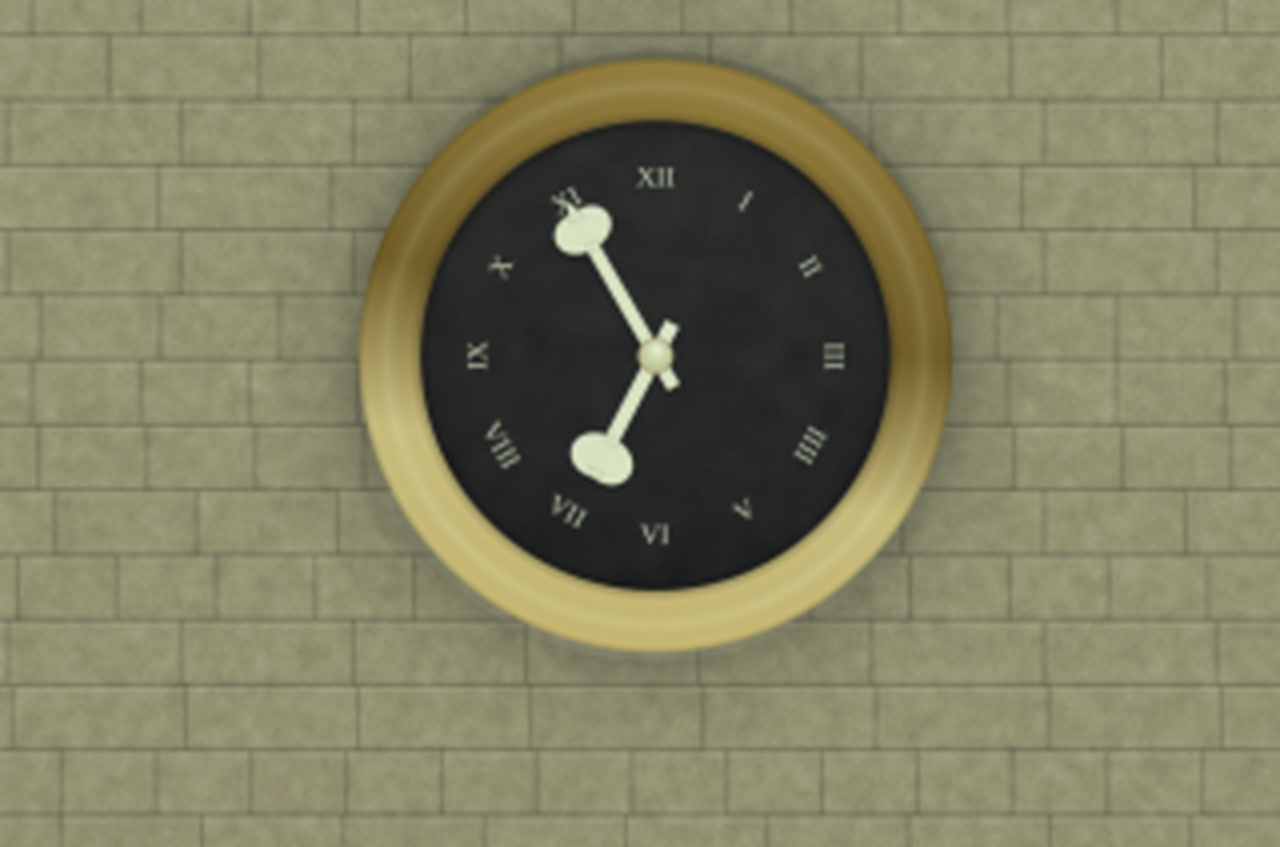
6,55
